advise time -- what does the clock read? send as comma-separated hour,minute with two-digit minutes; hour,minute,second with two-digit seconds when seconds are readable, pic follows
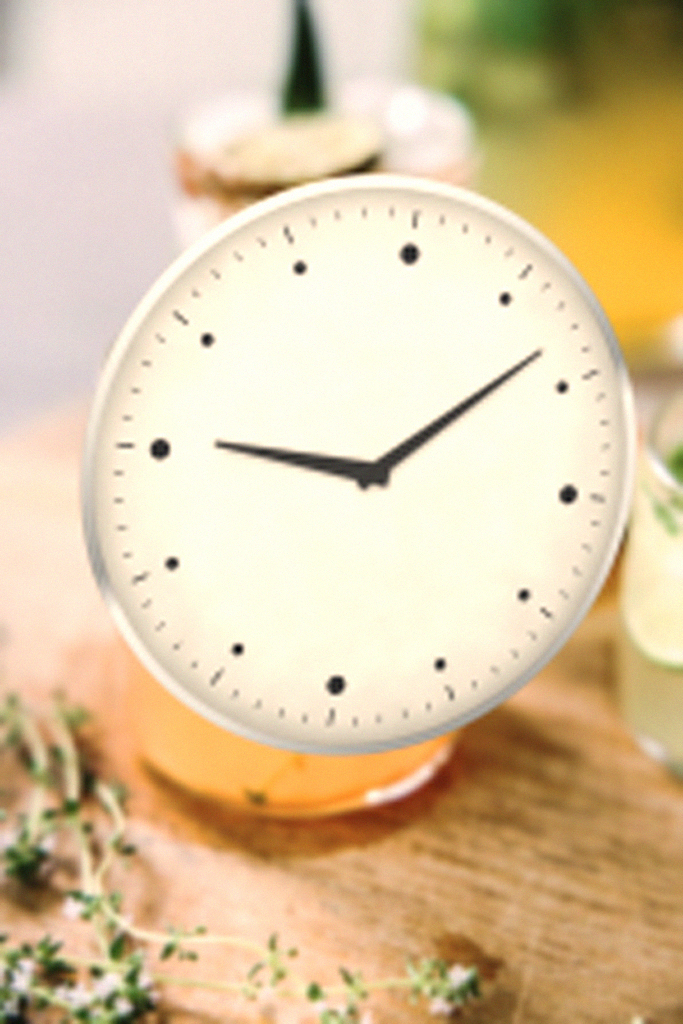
9,08
